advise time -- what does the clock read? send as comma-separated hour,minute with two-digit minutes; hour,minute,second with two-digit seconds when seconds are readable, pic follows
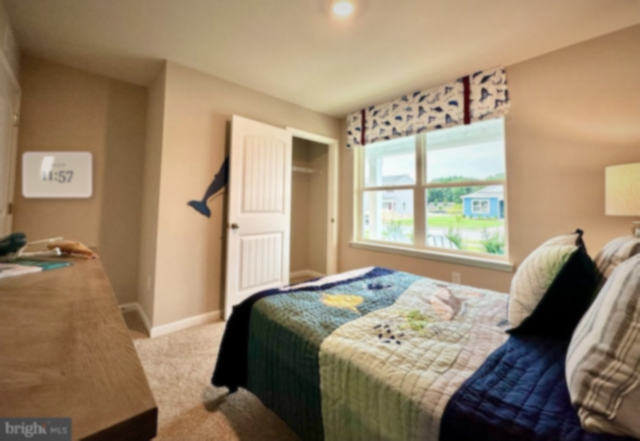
11,57
